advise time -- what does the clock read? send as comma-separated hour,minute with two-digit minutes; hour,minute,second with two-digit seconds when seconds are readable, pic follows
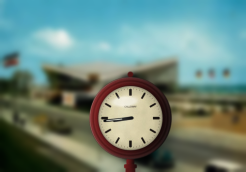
8,44
